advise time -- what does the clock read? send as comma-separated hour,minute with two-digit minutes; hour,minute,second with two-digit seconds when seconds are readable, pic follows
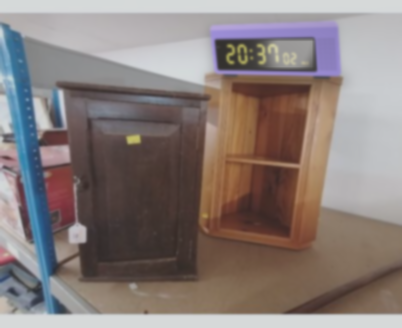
20,37
